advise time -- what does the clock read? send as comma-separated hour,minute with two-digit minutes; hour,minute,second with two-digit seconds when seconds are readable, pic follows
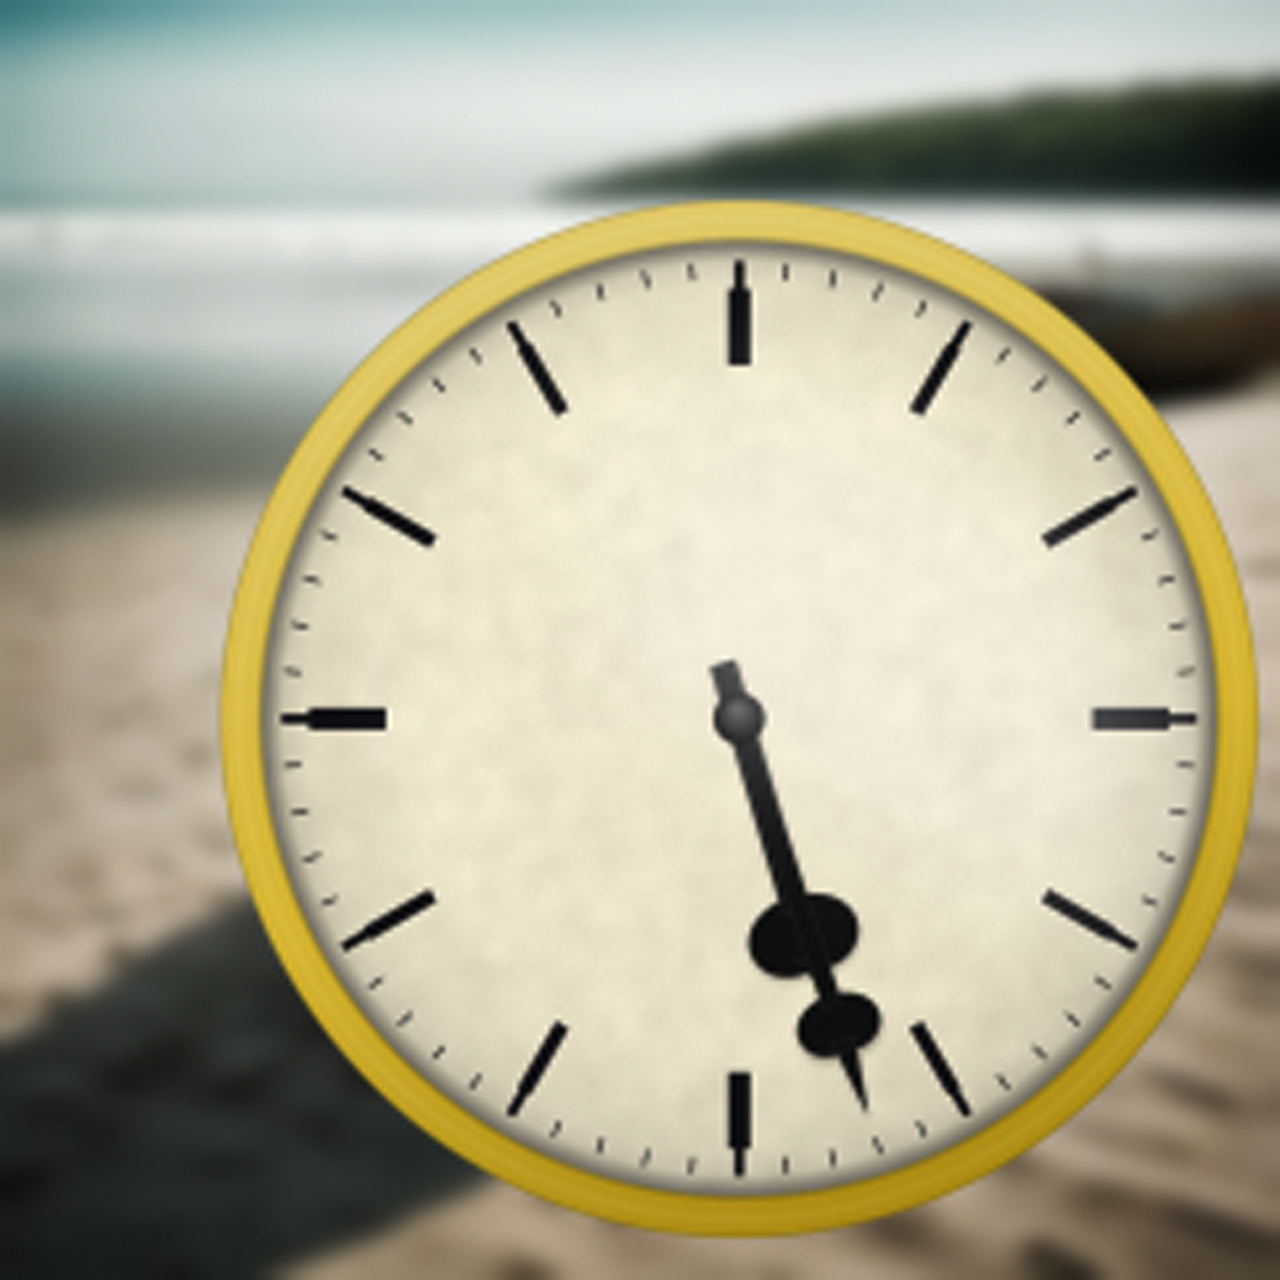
5,27
